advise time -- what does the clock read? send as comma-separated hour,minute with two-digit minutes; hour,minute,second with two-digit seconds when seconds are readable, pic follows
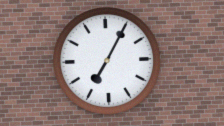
7,05
